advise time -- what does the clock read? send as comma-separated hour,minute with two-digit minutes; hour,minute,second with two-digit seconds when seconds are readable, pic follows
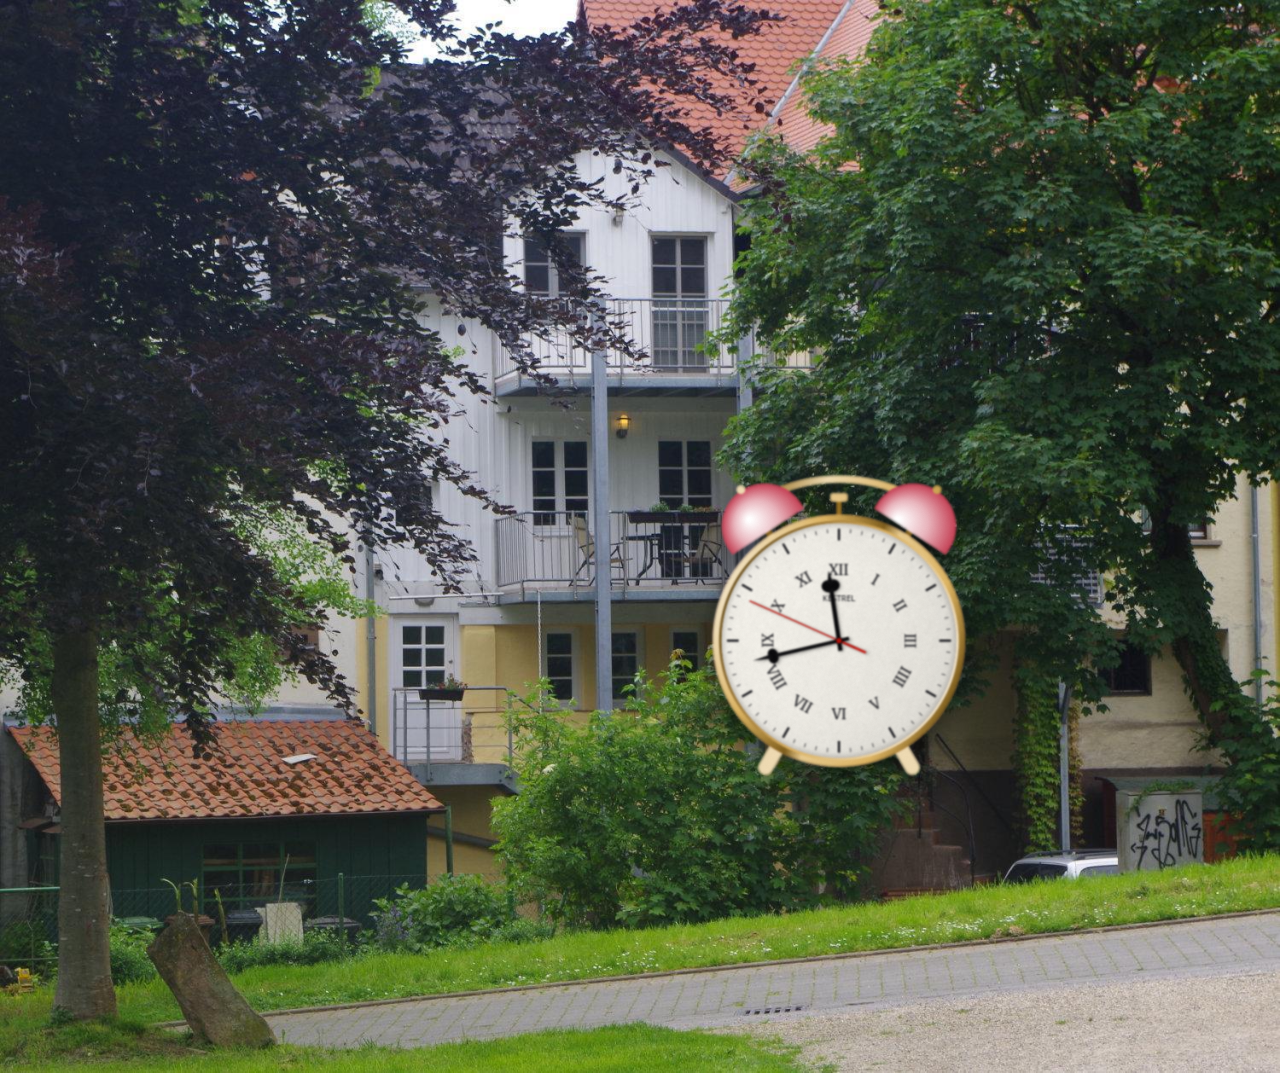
11,42,49
